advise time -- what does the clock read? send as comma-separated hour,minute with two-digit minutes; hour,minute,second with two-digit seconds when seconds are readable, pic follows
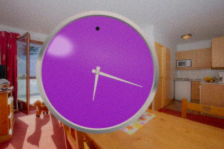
6,18
